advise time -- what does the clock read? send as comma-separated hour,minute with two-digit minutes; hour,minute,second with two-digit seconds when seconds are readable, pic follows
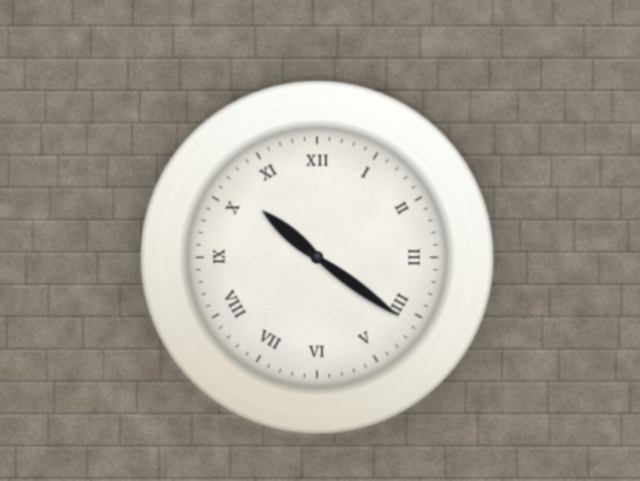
10,21
